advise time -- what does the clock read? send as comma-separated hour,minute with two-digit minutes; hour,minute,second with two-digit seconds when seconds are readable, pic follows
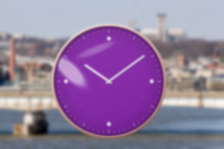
10,09
